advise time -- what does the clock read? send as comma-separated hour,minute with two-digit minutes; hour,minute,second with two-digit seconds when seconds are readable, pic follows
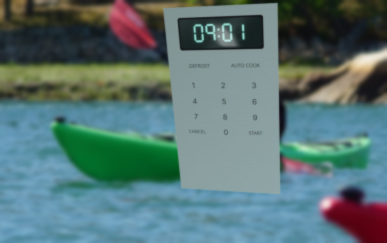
9,01
